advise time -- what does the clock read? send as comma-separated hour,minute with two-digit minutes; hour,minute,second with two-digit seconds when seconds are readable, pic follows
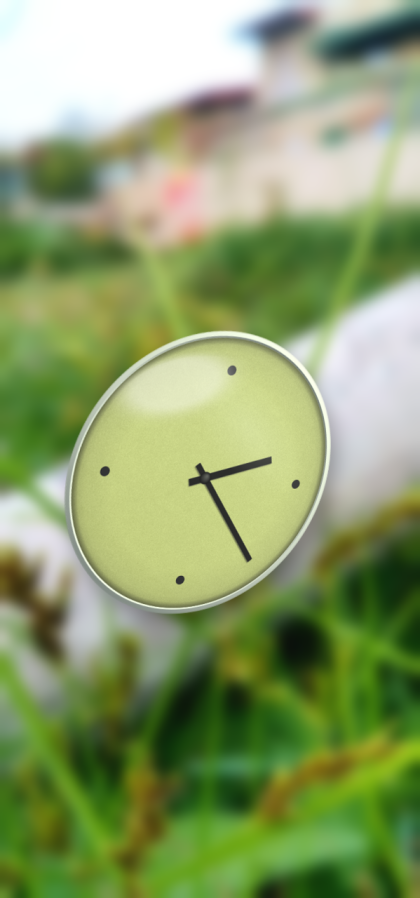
2,23
